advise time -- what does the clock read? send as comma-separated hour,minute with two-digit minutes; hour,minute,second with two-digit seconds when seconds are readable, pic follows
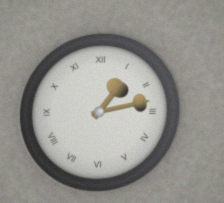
1,13
